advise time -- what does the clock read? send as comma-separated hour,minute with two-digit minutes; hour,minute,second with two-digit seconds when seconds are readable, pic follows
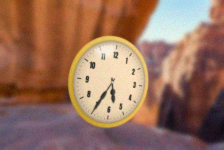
5,35
